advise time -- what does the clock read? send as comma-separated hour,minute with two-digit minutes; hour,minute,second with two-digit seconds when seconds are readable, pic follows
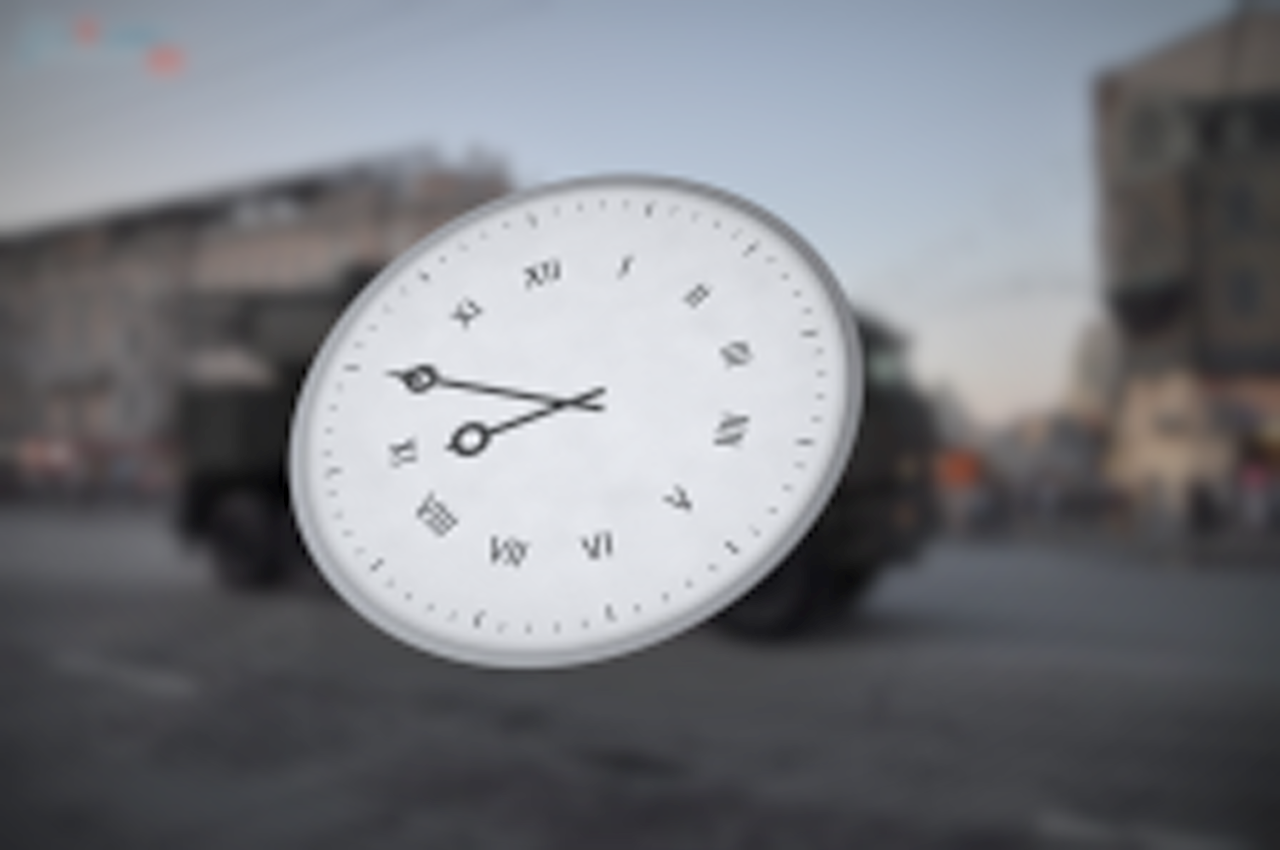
8,50
